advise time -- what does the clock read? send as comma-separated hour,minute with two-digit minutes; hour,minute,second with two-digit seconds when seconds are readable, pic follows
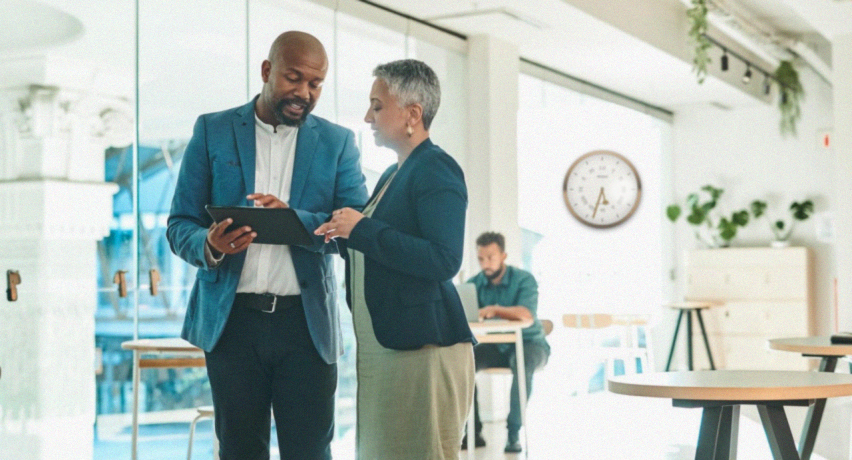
5,33
